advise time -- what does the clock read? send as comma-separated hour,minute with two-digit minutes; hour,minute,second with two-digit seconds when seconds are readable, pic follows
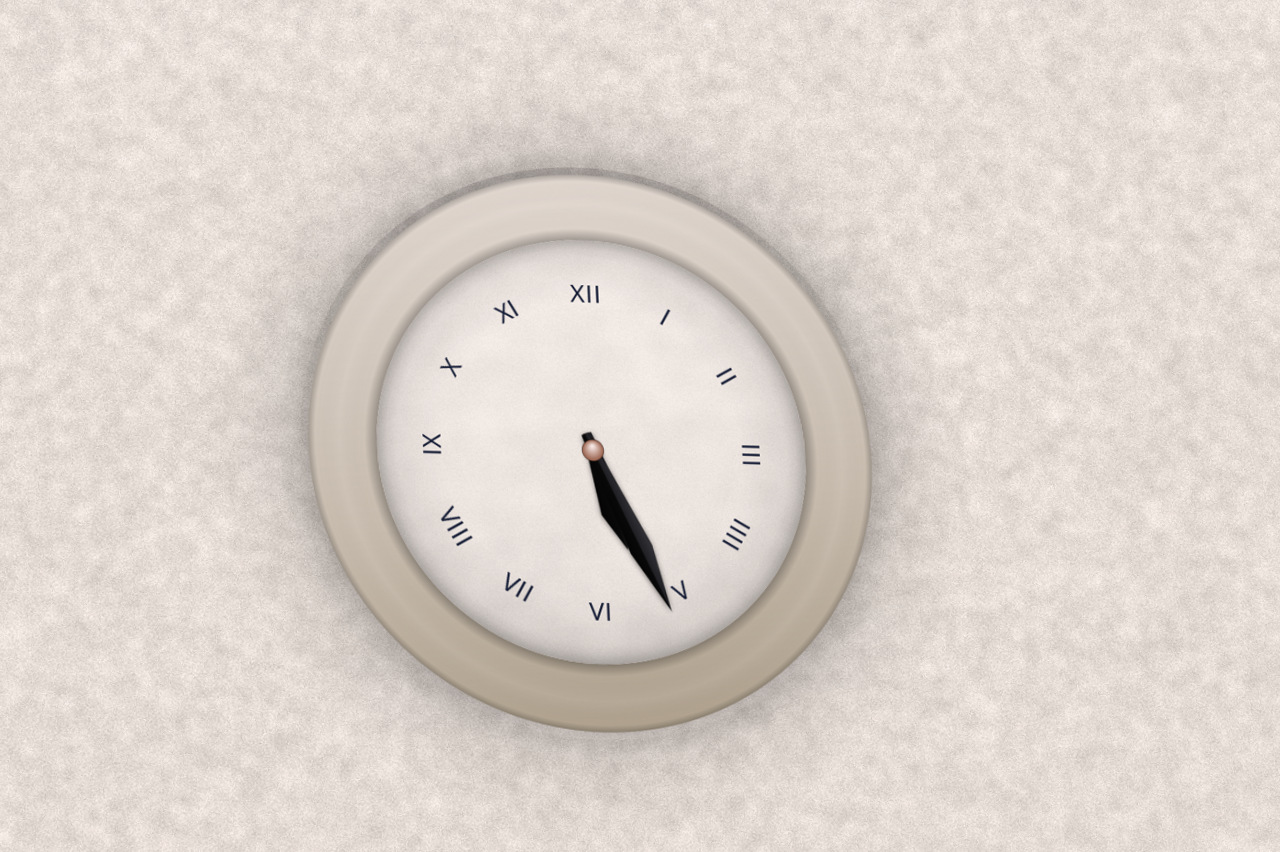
5,26
